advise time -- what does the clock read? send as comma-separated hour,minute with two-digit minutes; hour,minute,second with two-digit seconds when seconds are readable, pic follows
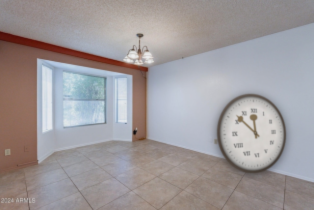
11,52
